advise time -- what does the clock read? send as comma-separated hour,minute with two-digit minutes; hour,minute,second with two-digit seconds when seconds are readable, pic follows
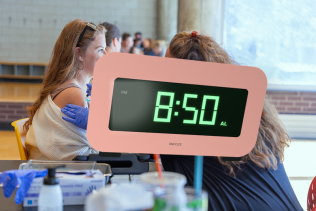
8,50
